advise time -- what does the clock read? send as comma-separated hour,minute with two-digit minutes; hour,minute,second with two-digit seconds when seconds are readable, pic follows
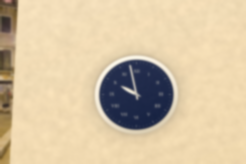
9,58
